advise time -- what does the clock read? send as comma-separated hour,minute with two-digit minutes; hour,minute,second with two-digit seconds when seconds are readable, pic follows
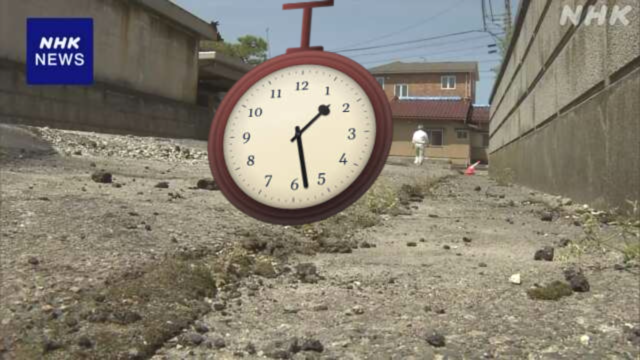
1,28
